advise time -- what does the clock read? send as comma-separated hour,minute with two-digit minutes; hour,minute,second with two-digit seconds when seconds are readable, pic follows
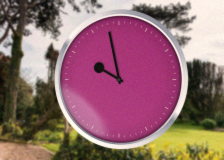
9,58
